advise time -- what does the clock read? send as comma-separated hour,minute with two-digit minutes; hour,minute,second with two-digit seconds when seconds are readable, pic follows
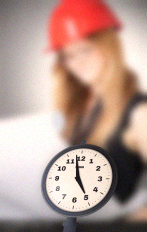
4,58
